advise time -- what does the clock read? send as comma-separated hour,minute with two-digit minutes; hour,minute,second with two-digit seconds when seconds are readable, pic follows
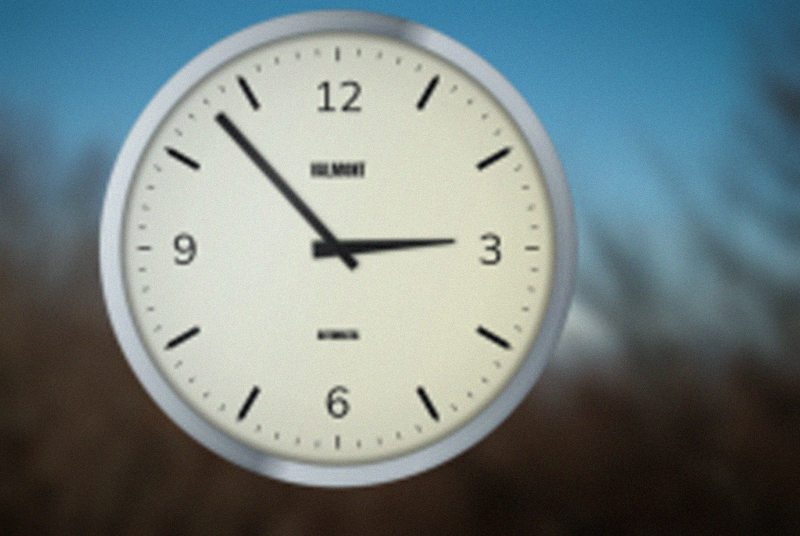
2,53
